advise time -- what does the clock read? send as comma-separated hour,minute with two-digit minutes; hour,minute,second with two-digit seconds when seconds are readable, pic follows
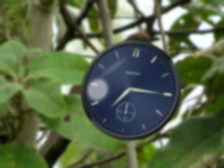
7,15
